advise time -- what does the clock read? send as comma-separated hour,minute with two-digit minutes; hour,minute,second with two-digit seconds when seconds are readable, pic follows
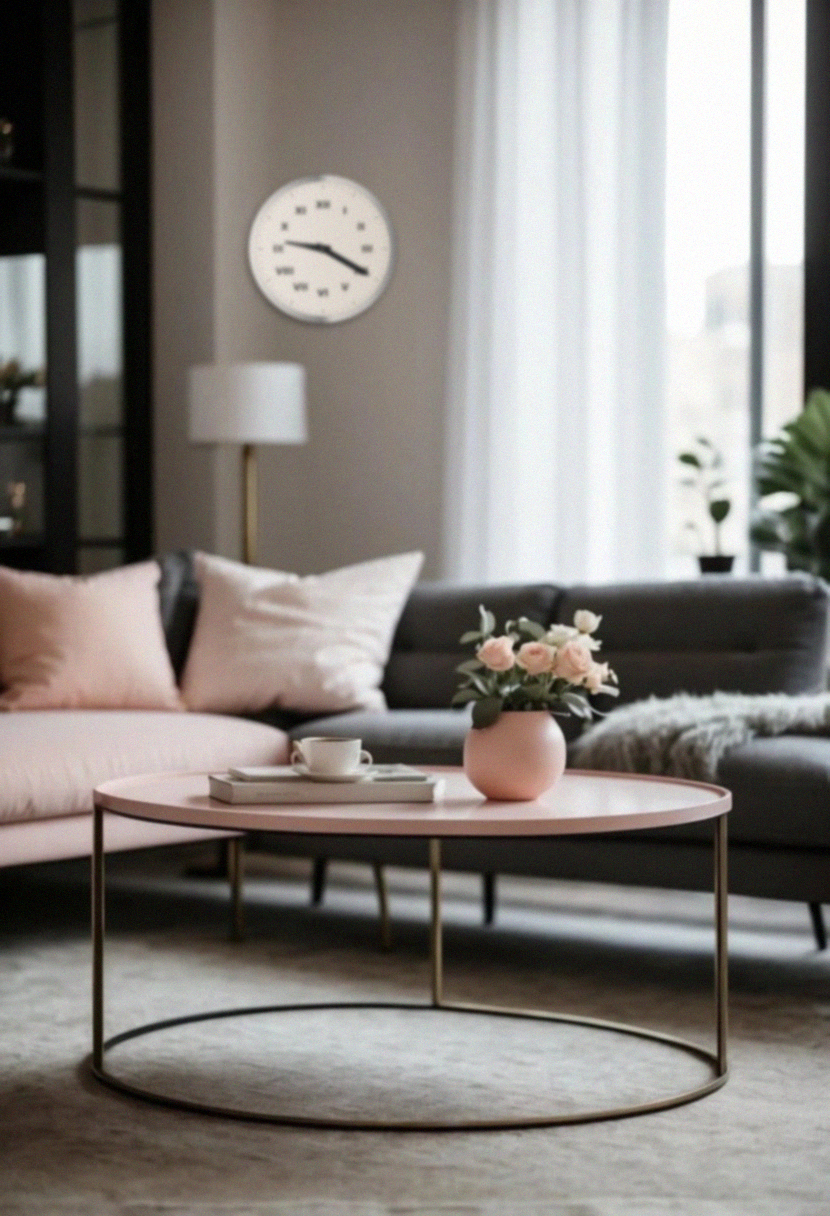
9,20
